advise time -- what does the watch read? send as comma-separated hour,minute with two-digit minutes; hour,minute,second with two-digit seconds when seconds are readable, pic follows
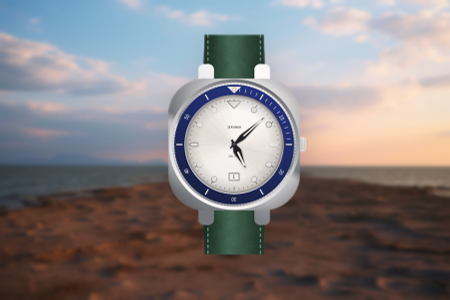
5,08
